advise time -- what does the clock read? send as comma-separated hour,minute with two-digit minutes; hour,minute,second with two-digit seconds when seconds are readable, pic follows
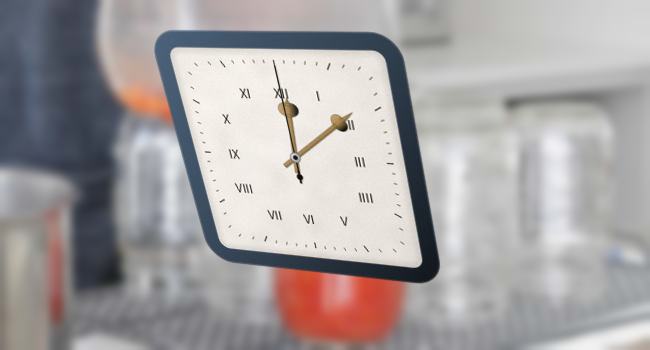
12,09,00
